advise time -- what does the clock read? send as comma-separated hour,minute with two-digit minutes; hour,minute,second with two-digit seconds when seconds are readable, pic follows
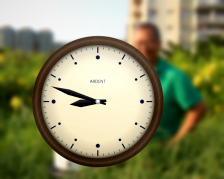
8,48
